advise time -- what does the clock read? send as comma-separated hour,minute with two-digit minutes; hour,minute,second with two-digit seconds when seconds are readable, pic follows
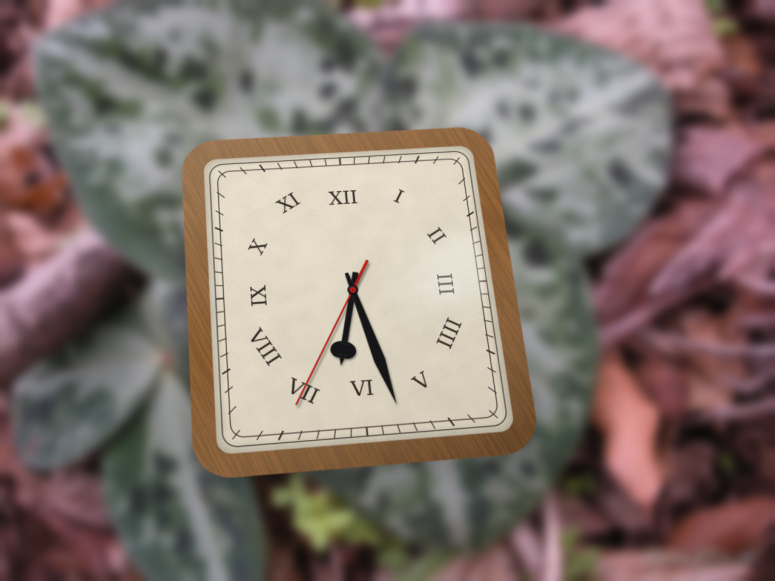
6,27,35
